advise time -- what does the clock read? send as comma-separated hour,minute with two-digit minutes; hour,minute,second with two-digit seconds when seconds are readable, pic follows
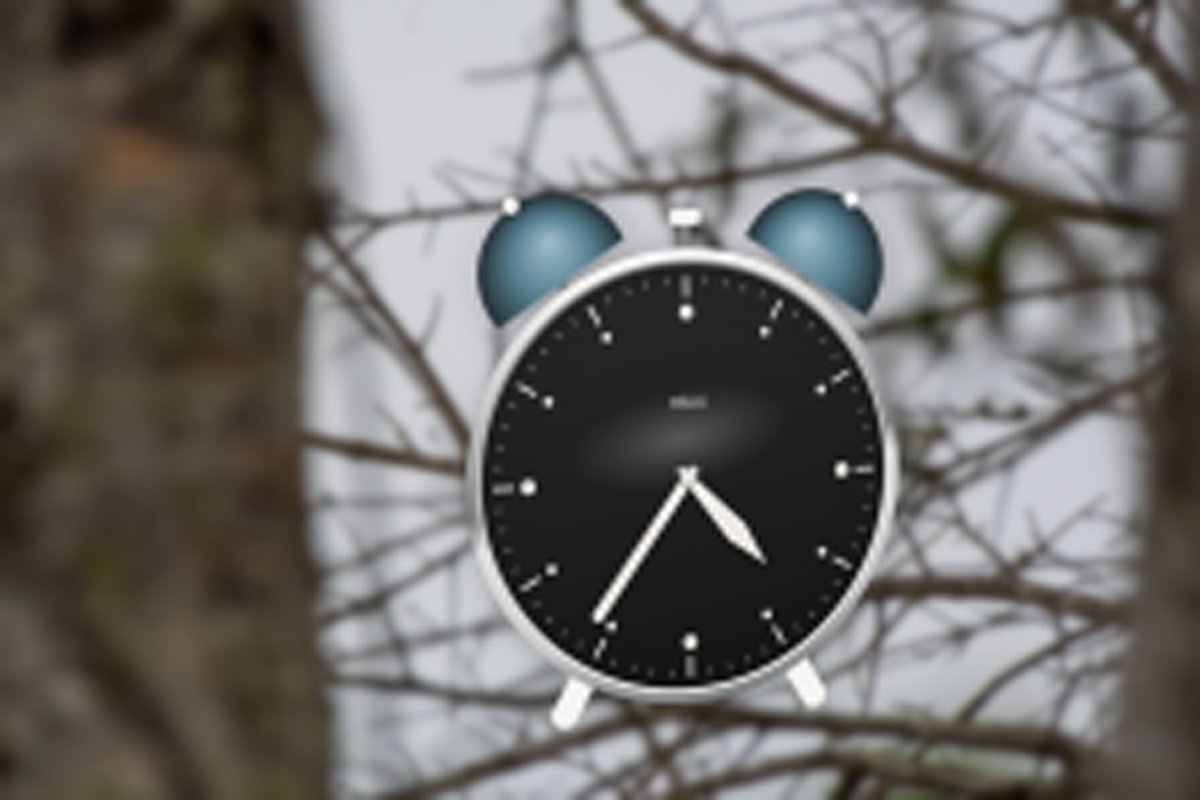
4,36
